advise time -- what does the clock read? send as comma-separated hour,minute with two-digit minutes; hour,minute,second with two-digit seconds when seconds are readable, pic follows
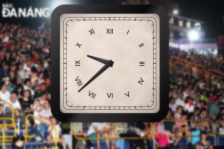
9,38
